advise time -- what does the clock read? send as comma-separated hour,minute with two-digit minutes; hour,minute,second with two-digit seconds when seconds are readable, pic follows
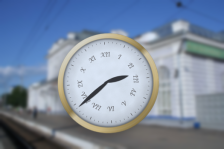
2,39
